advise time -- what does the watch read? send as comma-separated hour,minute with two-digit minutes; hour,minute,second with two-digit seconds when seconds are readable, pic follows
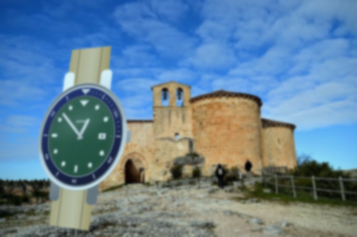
12,52
